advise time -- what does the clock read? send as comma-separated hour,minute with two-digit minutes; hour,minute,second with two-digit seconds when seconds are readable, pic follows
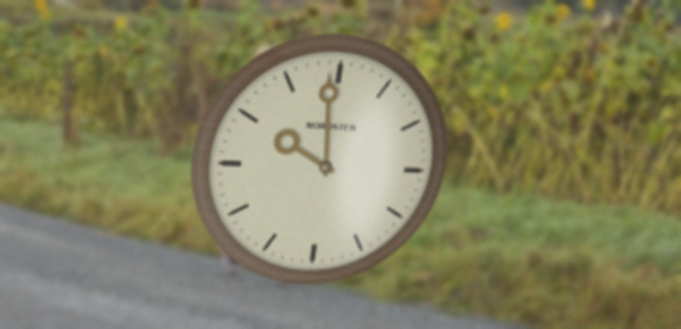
9,59
